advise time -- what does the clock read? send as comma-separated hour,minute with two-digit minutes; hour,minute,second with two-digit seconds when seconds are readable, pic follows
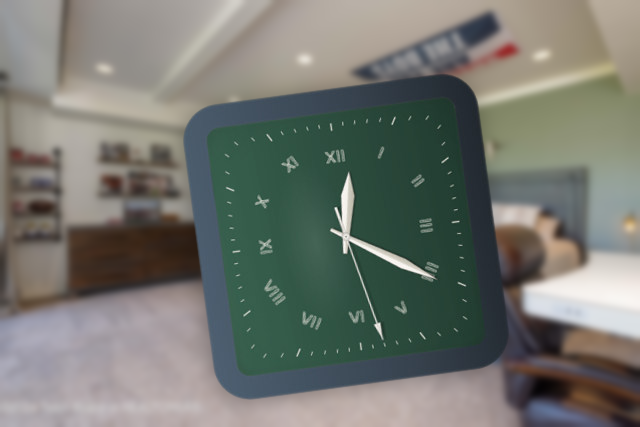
12,20,28
